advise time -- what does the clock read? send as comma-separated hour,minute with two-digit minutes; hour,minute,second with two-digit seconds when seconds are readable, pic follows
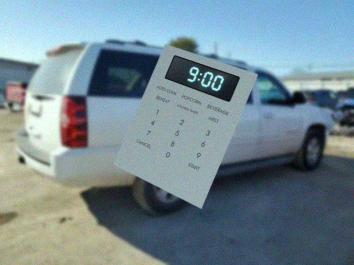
9,00
